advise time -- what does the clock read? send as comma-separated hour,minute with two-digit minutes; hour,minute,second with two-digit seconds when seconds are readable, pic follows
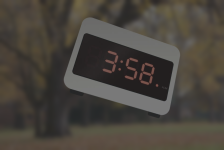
3,58
